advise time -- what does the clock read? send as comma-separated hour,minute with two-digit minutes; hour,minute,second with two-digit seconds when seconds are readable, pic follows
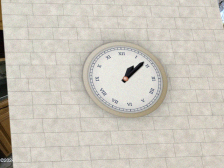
1,08
